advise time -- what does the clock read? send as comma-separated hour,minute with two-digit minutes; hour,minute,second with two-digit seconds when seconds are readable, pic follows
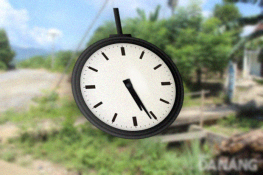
5,26
